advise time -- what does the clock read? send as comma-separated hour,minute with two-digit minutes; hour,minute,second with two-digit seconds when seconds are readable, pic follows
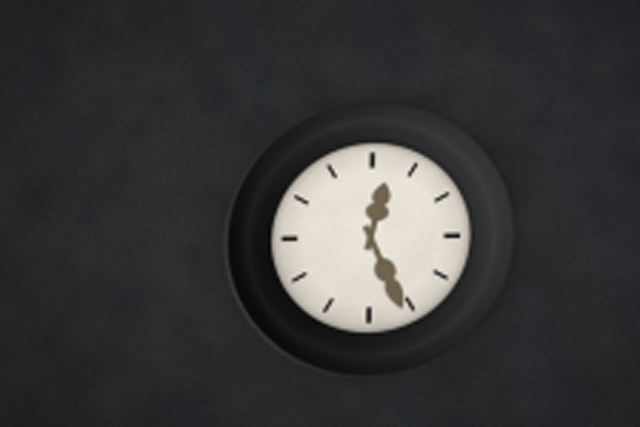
12,26
